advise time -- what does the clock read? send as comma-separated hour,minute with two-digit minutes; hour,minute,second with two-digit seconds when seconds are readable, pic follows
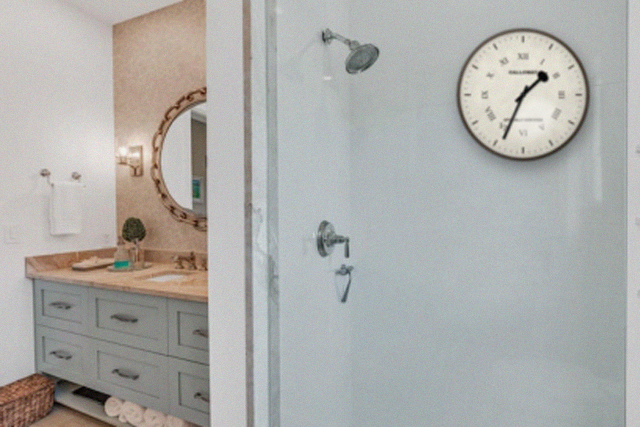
1,34
